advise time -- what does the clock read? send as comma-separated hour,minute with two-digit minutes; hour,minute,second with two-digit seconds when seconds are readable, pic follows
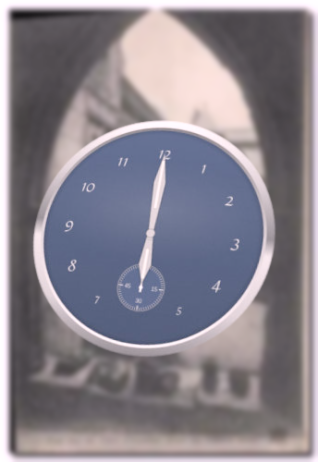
6,00
